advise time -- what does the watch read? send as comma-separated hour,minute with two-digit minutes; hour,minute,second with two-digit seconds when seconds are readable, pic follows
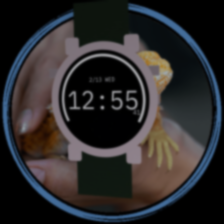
12,55
